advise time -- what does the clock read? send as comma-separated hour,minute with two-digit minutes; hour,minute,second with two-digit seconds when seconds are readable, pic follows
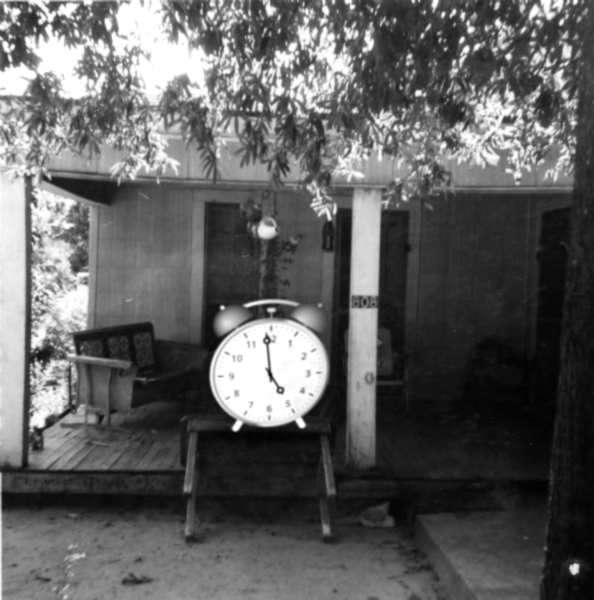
4,59
